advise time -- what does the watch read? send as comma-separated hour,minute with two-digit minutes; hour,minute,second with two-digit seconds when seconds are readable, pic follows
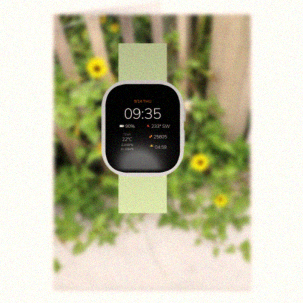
9,35
